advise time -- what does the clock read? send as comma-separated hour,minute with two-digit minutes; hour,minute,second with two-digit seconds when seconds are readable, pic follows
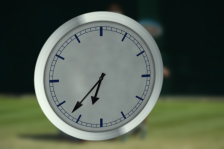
6,37
